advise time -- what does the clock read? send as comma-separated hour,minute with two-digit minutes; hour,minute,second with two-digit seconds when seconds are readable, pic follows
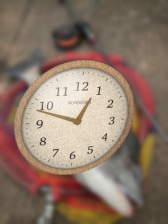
12,48
